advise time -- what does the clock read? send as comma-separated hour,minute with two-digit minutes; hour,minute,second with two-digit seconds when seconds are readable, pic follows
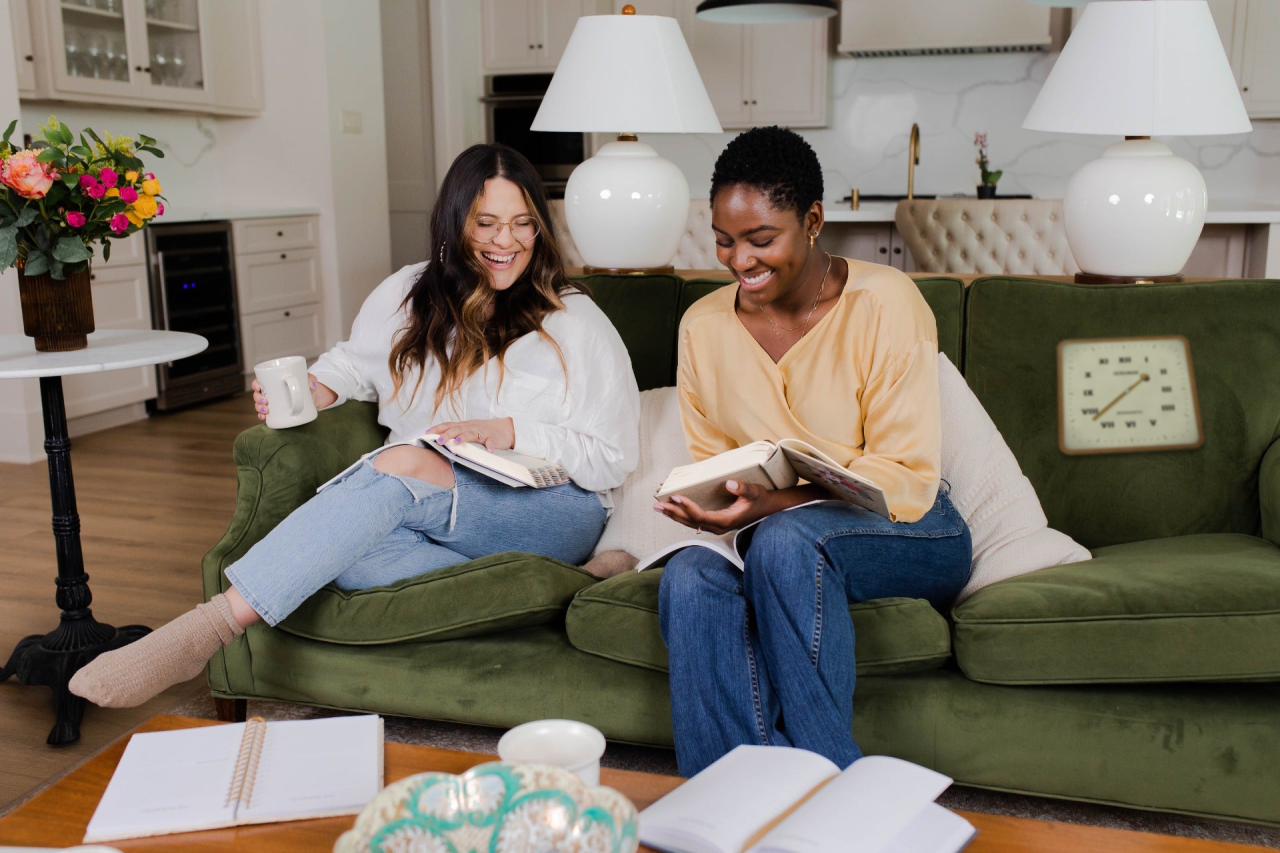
1,38
